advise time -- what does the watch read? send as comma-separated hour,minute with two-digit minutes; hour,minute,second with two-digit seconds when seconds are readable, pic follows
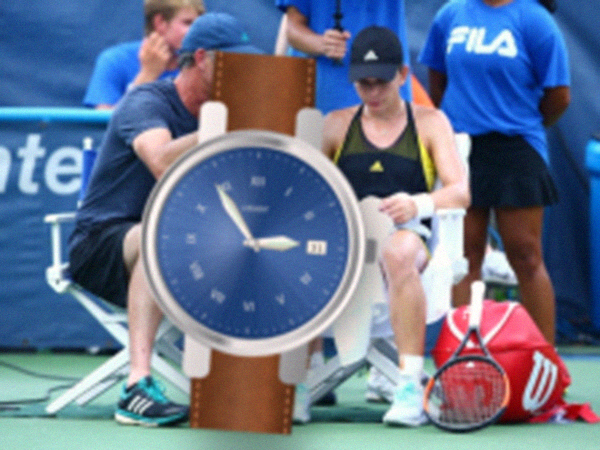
2,54
